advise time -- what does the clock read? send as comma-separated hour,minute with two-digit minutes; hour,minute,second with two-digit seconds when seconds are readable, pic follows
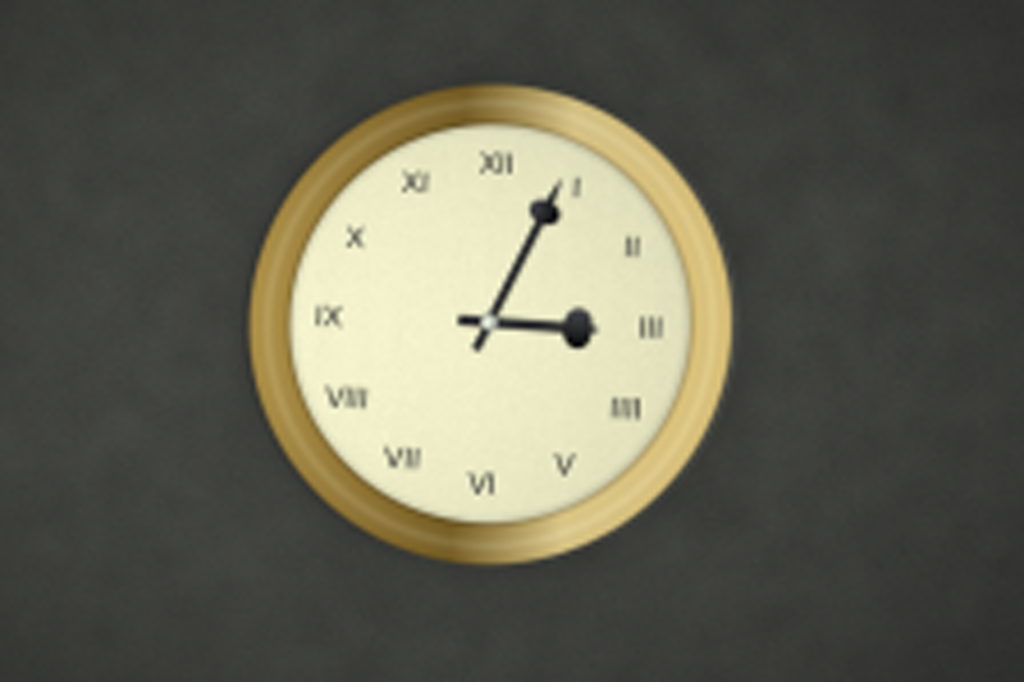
3,04
